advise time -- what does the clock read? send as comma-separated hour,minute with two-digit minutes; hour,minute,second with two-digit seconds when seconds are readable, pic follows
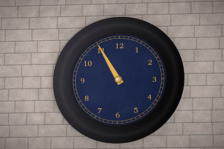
10,55
